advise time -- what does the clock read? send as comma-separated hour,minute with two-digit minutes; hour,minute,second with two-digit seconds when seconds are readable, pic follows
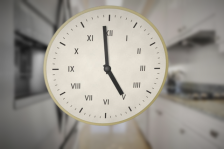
4,59
